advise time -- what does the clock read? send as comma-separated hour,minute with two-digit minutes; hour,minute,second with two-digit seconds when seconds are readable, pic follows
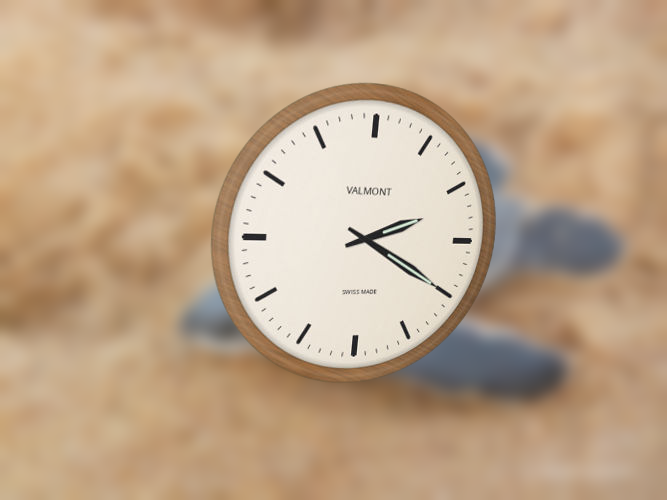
2,20
